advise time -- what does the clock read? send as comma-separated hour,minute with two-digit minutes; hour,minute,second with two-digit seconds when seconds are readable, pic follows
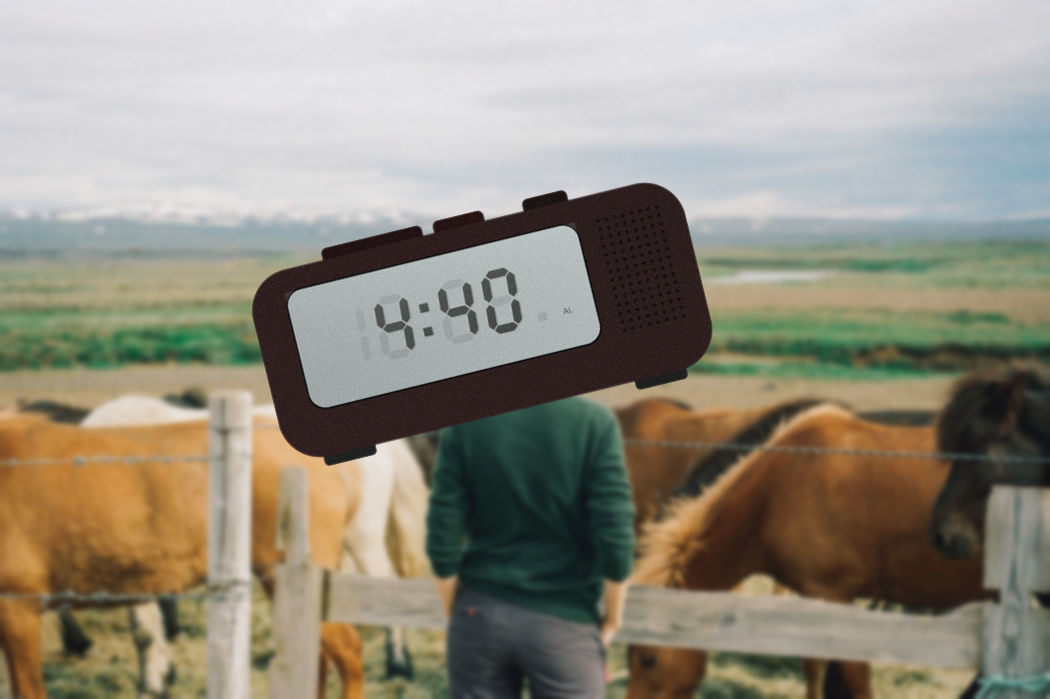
4,40
